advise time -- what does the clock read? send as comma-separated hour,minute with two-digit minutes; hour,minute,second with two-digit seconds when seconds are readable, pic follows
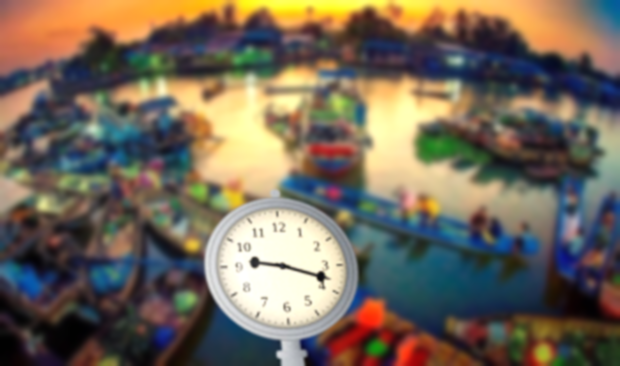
9,18
